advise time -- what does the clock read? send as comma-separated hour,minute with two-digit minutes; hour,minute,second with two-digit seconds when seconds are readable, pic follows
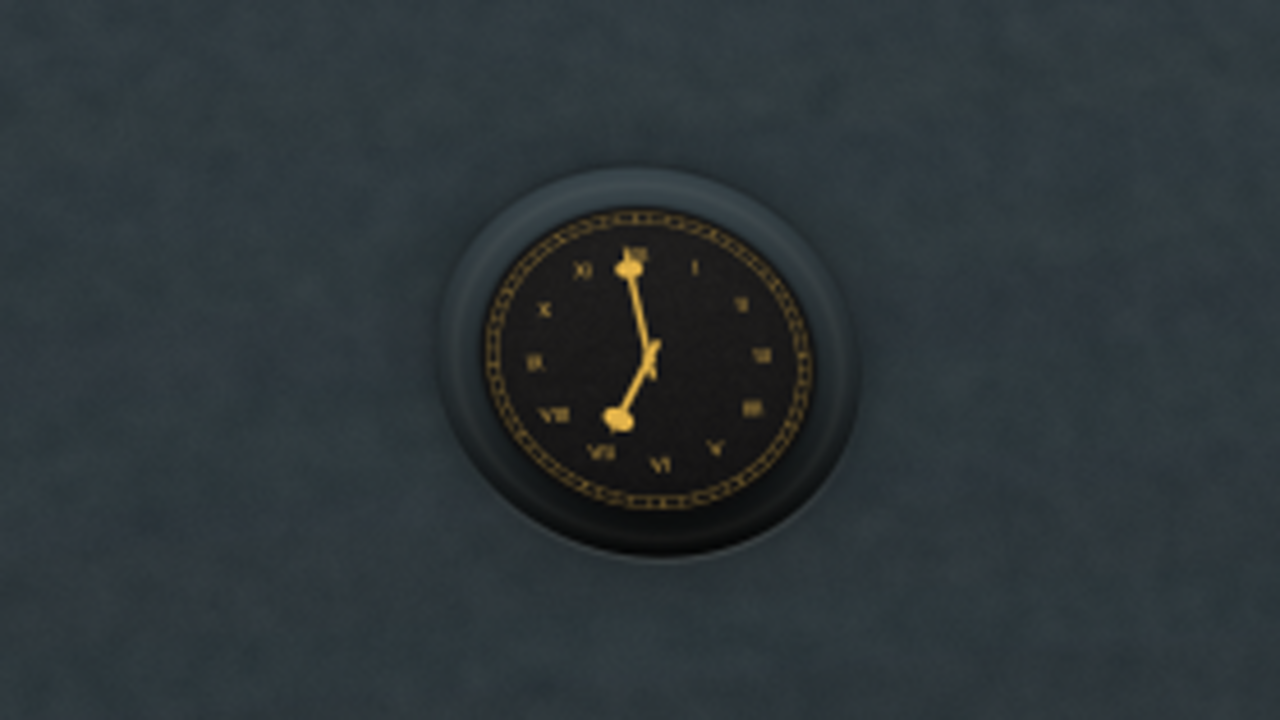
6,59
